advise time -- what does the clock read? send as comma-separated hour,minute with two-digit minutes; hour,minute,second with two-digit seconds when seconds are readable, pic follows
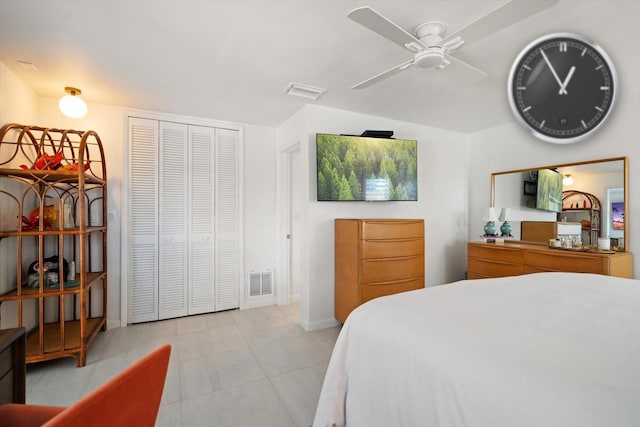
12,55
